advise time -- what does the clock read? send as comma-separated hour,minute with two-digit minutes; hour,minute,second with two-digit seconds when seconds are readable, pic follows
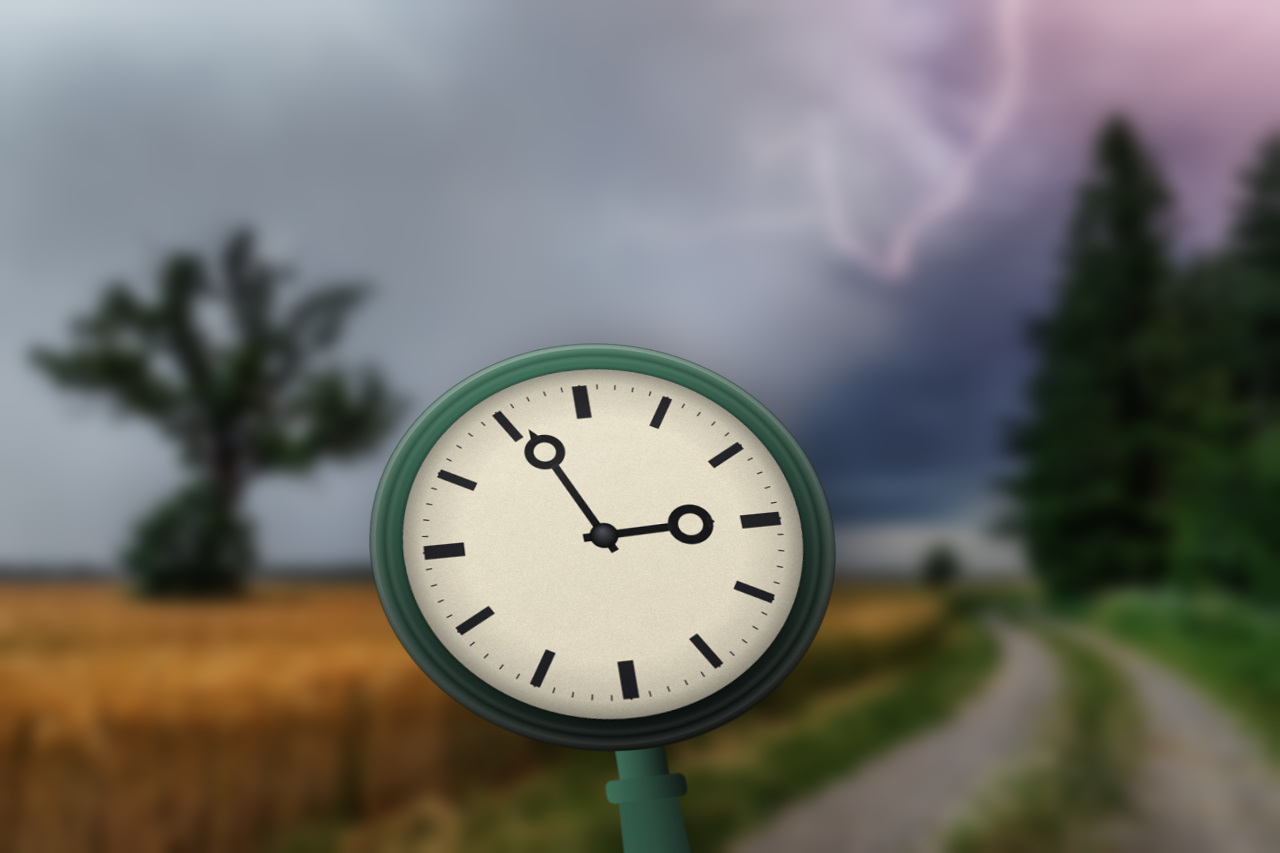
2,56
